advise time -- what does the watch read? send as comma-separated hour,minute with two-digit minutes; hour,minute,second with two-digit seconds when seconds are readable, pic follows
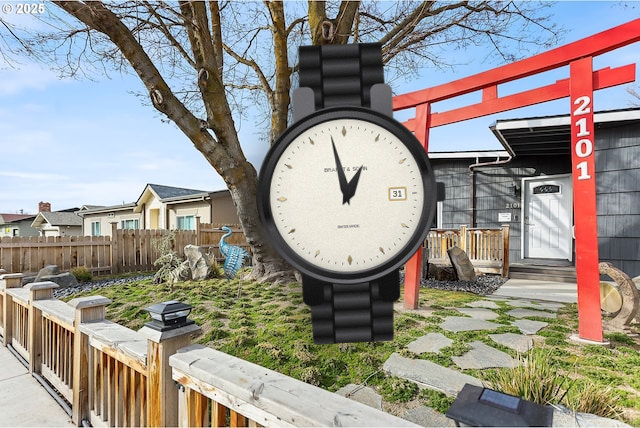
12,58
